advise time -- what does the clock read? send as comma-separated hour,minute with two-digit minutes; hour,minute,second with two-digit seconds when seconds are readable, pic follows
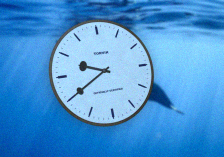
9,40
